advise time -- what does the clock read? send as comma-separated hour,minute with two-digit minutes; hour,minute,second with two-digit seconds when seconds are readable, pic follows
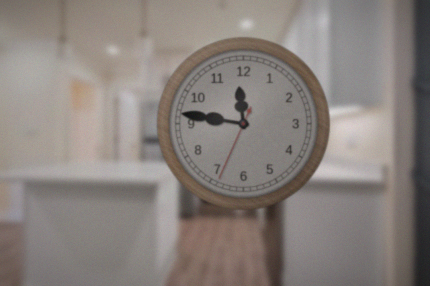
11,46,34
